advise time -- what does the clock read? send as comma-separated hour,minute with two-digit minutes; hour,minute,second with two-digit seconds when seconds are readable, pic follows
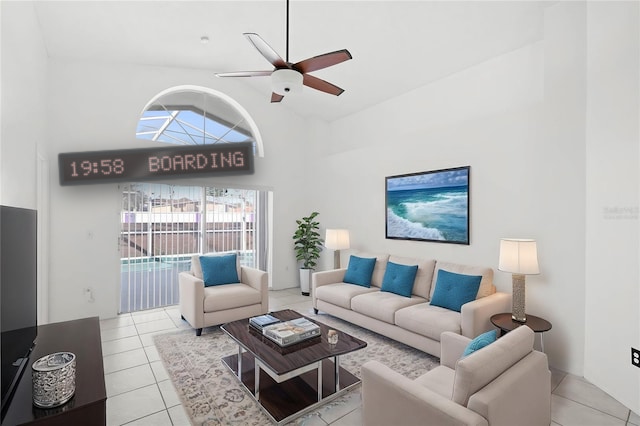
19,58
